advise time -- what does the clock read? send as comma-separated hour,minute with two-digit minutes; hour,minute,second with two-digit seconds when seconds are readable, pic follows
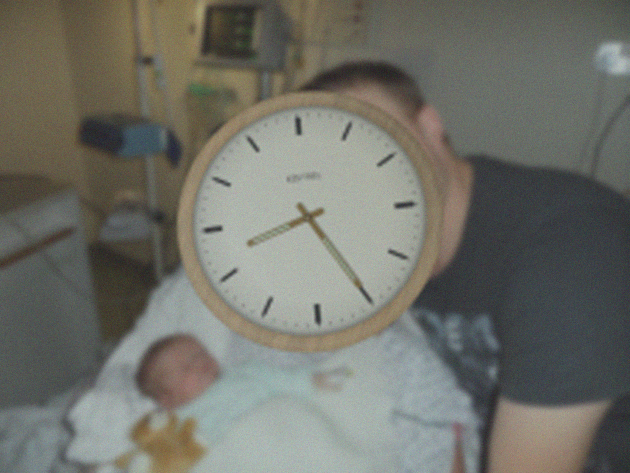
8,25
